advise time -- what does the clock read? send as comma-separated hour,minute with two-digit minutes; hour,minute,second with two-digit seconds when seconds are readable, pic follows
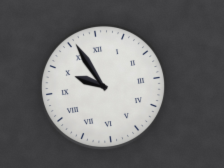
9,56
